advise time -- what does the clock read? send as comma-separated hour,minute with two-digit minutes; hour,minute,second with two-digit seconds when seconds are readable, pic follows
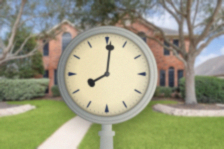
8,01
